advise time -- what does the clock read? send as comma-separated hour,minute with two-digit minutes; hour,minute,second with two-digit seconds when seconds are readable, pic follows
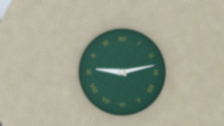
9,13
